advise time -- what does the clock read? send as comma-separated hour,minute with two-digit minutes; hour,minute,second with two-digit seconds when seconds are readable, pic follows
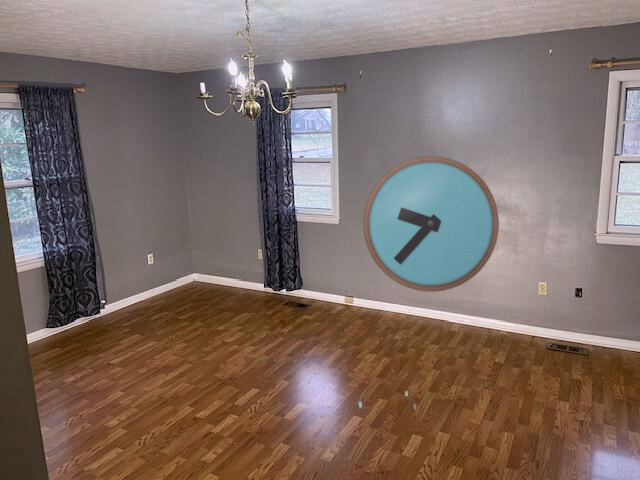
9,37
